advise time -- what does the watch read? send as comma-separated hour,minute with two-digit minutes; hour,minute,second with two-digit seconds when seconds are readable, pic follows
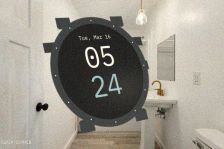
5,24
